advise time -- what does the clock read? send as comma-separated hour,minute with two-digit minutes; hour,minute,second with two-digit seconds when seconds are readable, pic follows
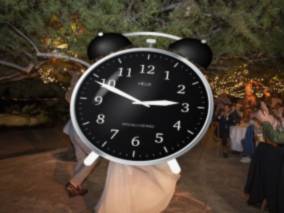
2,49
